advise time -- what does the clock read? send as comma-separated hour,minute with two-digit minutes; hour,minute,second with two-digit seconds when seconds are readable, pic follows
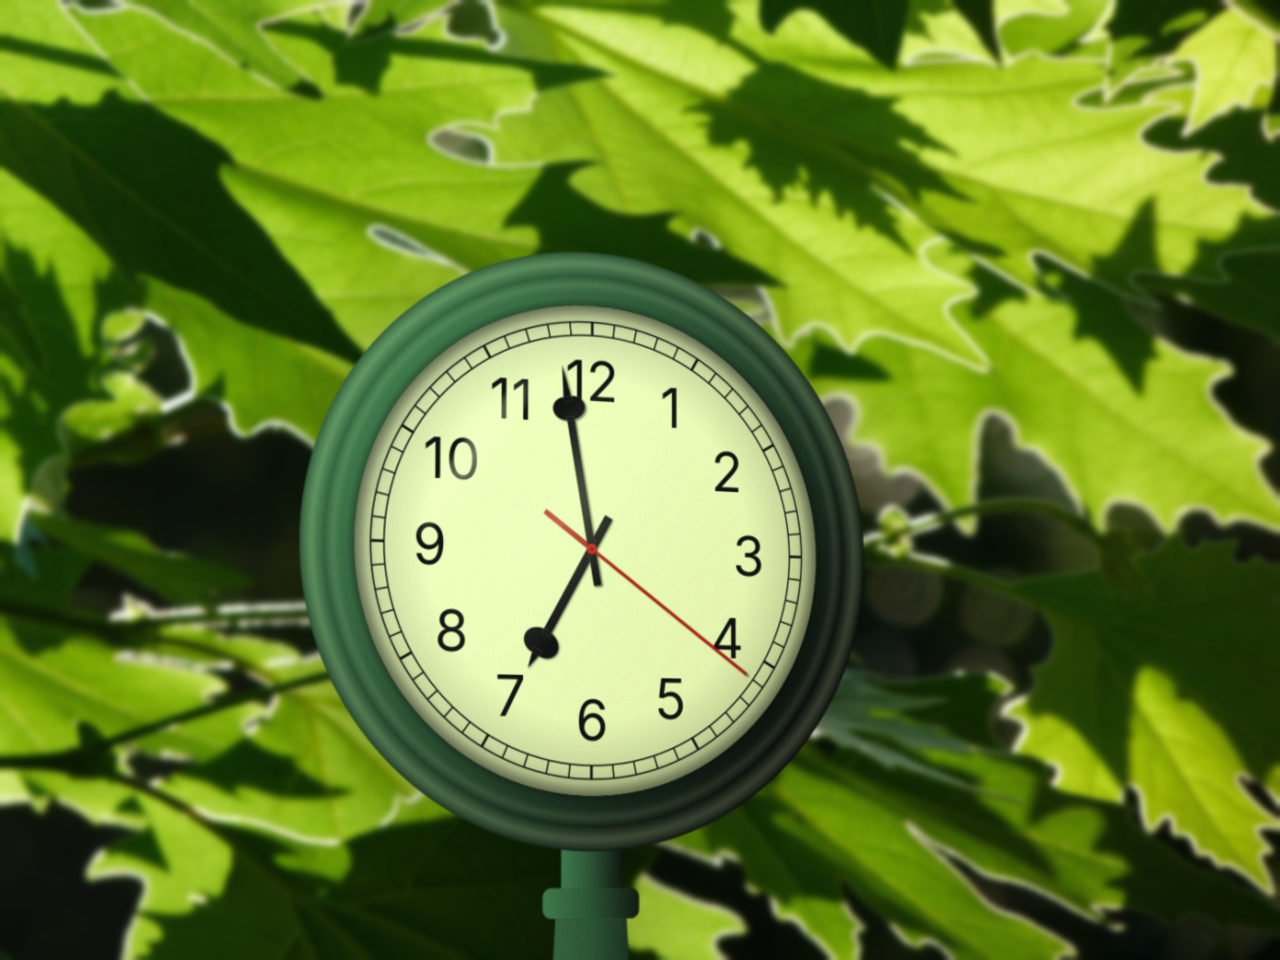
6,58,21
